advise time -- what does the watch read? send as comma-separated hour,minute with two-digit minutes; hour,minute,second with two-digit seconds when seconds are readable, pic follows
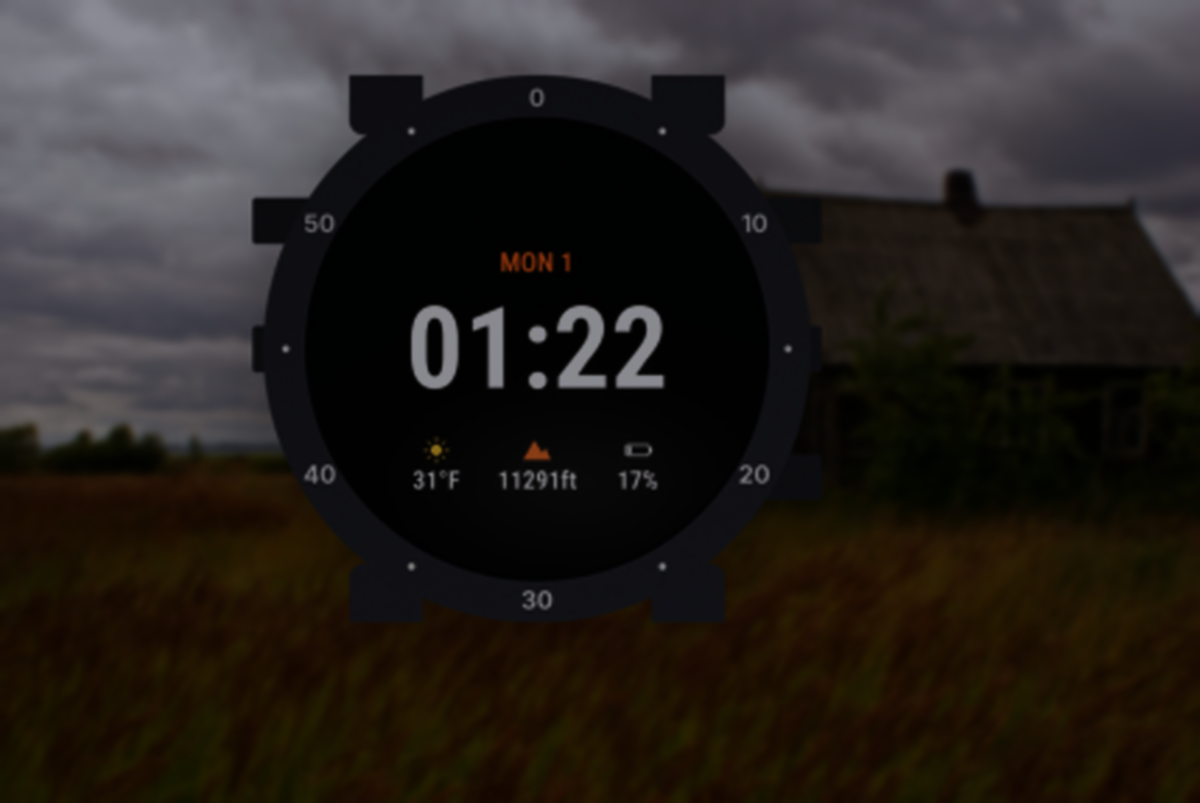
1,22
